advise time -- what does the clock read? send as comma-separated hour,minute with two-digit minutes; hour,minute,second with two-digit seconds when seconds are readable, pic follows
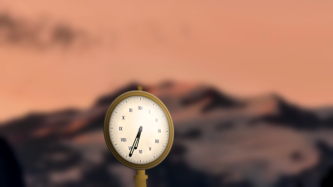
6,34
